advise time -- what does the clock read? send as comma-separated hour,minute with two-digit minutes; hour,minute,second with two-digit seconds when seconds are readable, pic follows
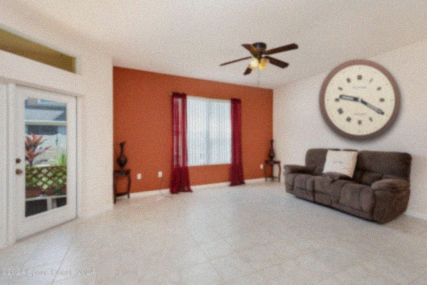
9,20
